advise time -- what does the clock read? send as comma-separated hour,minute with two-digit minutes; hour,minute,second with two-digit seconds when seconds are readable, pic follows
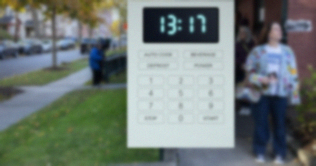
13,17
